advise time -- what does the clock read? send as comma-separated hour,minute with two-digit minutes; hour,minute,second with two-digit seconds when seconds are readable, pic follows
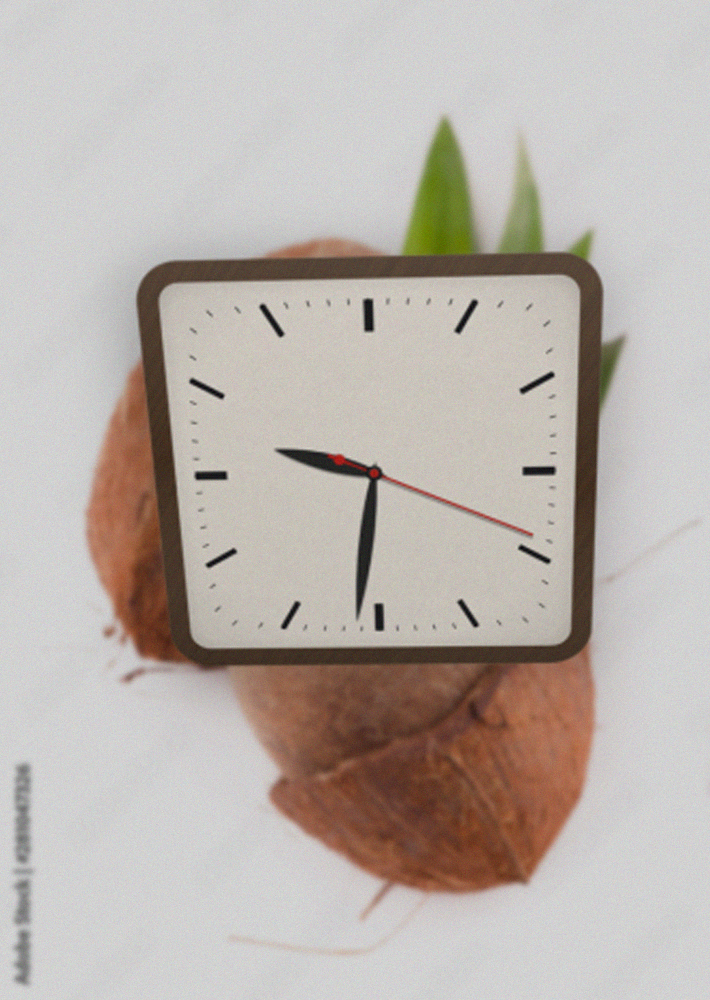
9,31,19
